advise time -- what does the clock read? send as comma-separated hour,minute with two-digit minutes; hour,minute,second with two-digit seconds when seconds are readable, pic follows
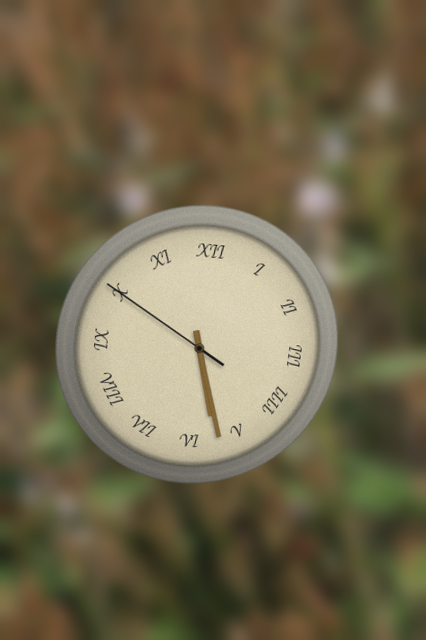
5,26,50
